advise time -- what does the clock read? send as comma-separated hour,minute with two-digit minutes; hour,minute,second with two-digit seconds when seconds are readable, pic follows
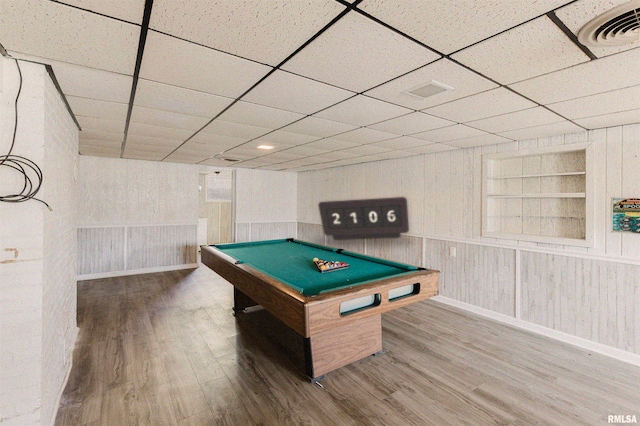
21,06
